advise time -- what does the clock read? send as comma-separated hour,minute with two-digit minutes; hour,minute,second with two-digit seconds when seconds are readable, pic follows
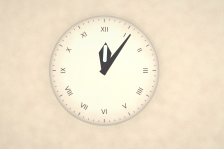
12,06
